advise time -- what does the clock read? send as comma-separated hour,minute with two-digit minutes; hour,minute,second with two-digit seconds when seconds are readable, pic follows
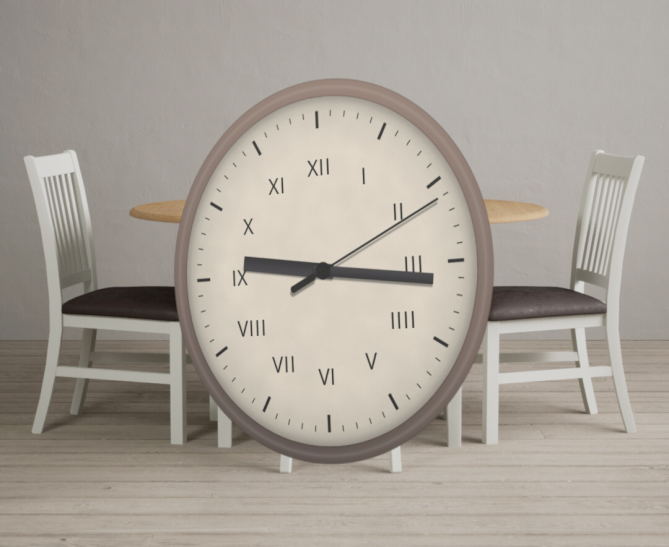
9,16,11
